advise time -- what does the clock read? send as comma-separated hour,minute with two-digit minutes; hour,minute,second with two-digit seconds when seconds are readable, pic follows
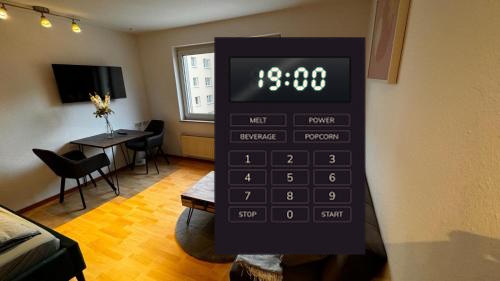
19,00
